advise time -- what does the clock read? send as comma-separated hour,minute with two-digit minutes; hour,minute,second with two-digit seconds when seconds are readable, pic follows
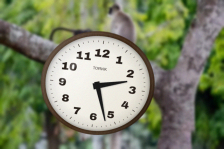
2,27
